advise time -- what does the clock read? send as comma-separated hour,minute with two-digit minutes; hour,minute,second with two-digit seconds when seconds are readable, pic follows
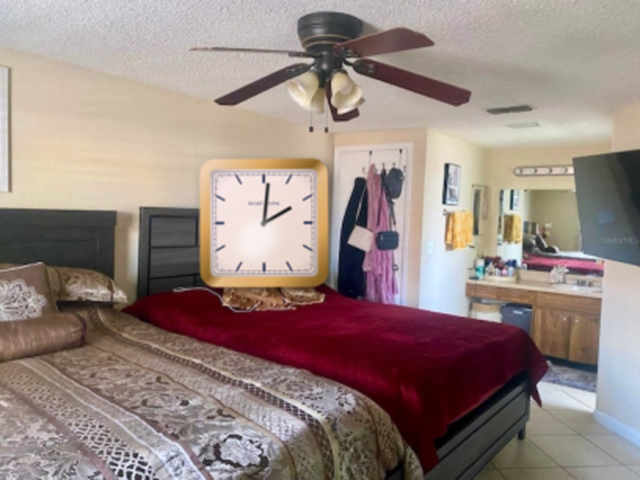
2,01
